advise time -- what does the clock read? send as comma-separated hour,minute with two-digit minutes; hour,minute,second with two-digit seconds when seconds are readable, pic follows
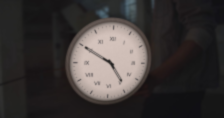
4,50
